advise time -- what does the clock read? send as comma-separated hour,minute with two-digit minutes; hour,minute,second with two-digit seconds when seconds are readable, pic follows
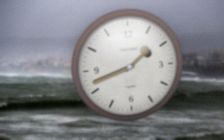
1,42
